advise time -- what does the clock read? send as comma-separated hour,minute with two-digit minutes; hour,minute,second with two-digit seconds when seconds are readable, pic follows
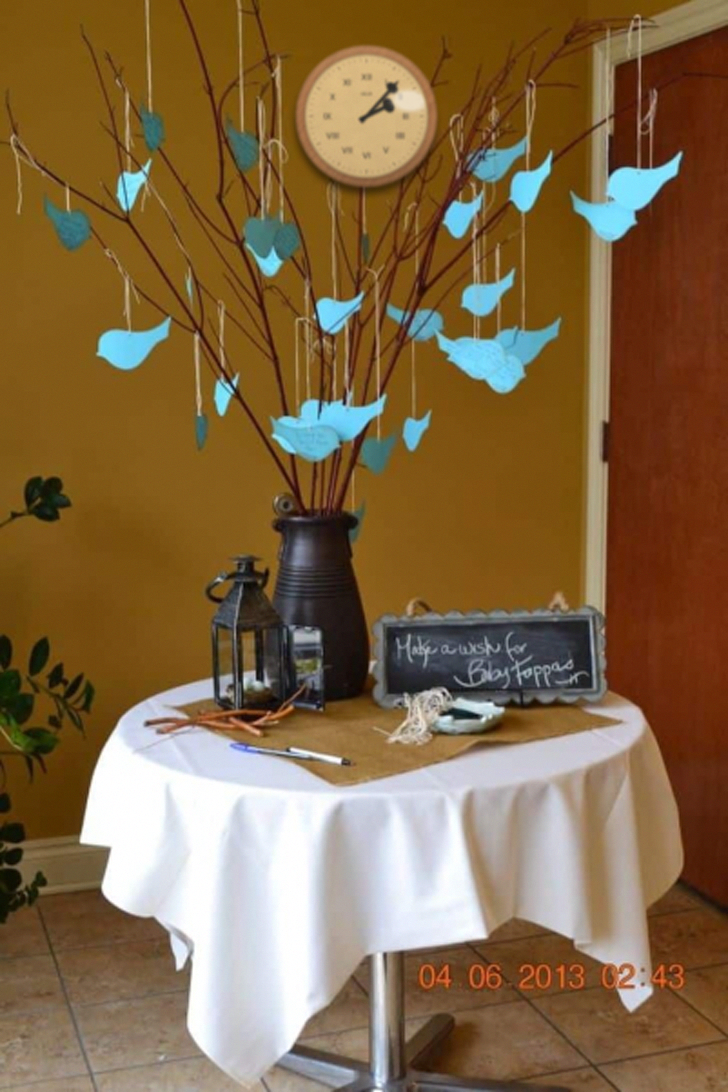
2,07
